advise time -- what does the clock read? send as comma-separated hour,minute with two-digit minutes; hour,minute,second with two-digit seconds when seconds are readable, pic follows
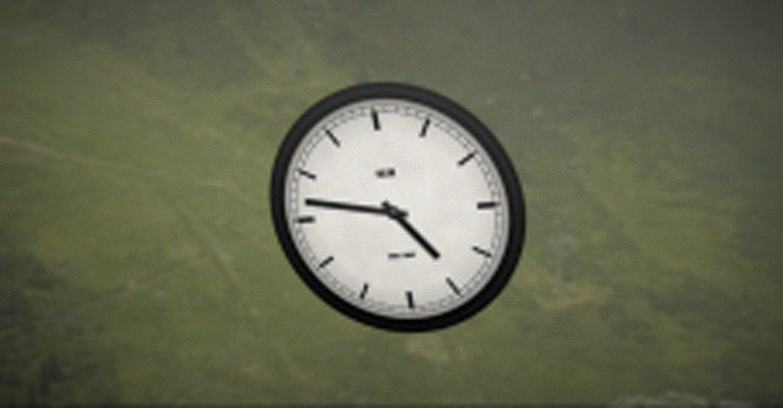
4,47
